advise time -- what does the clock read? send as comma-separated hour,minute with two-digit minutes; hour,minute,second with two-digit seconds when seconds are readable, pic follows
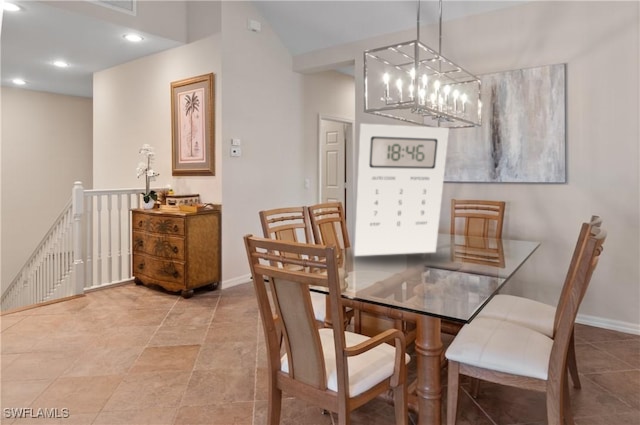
18,46
